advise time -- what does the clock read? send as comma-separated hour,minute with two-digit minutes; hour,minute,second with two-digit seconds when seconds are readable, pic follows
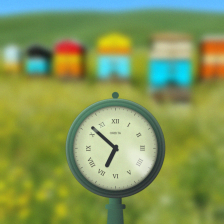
6,52
